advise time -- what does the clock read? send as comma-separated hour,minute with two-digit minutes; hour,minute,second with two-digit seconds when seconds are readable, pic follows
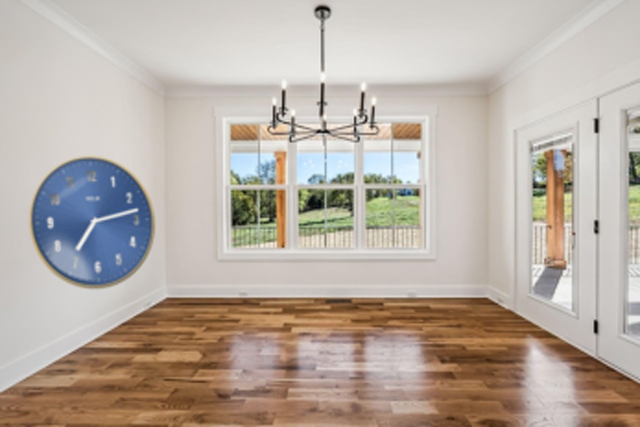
7,13
